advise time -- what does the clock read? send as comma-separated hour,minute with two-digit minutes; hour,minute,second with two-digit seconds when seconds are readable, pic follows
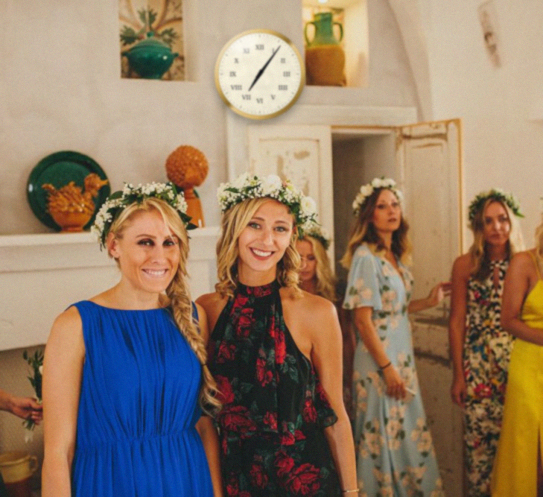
7,06
